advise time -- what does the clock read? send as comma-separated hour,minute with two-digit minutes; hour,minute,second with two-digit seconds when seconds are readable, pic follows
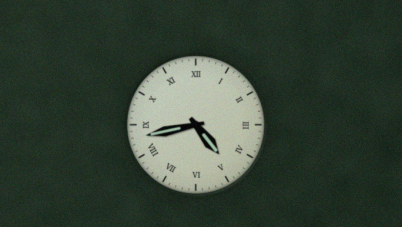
4,43
